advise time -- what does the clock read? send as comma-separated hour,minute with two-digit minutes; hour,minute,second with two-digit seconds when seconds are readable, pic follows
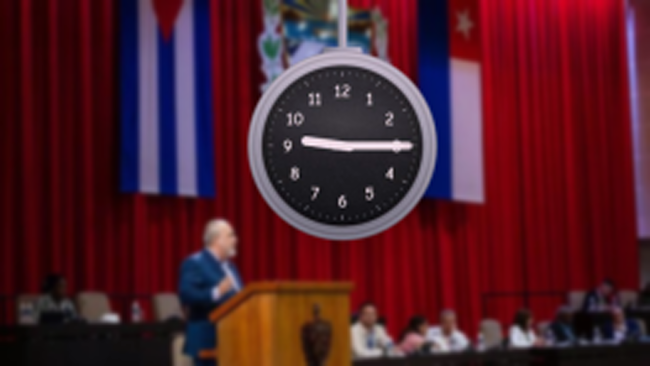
9,15
